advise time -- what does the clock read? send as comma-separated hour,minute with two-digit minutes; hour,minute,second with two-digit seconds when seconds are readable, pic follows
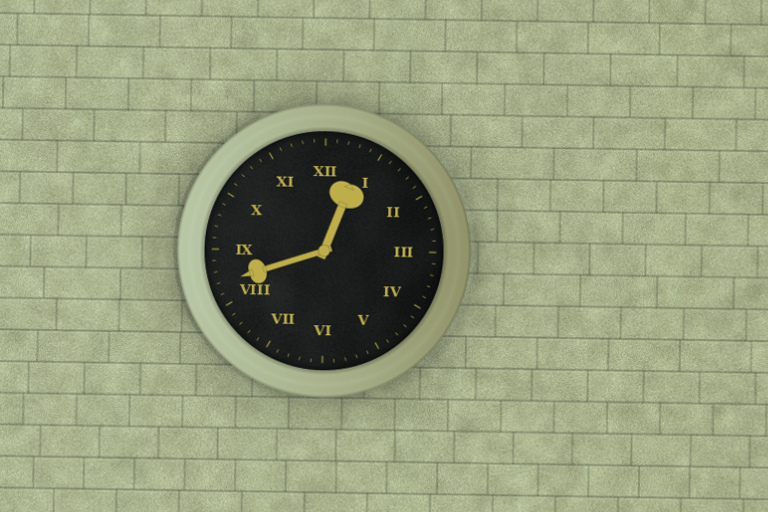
12,42
